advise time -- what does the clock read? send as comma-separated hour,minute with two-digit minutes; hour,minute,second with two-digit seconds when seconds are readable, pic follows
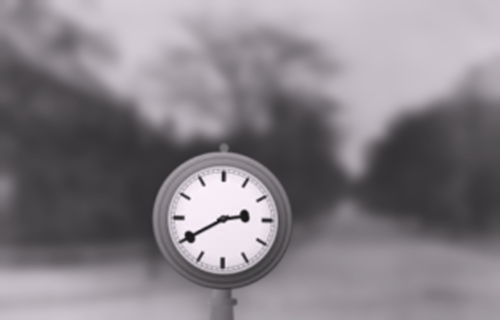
2,40
